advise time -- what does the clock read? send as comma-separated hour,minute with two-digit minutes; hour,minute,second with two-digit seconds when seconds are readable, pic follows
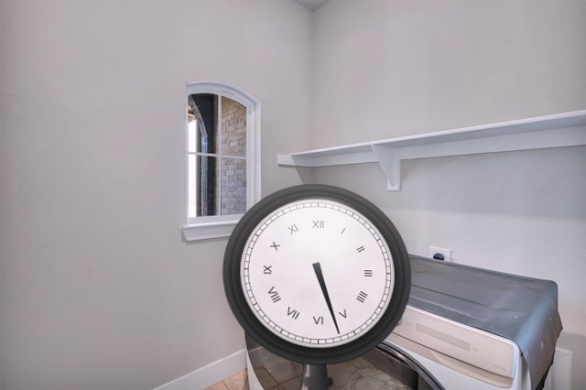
5,27
